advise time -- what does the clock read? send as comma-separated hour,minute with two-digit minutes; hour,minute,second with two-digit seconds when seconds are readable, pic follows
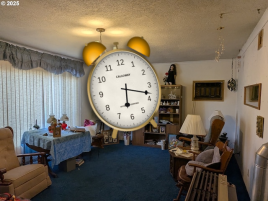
6,18
